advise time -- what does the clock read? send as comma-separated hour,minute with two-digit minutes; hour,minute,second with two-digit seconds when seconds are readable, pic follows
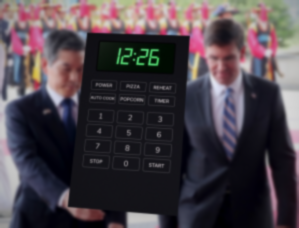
12,26
